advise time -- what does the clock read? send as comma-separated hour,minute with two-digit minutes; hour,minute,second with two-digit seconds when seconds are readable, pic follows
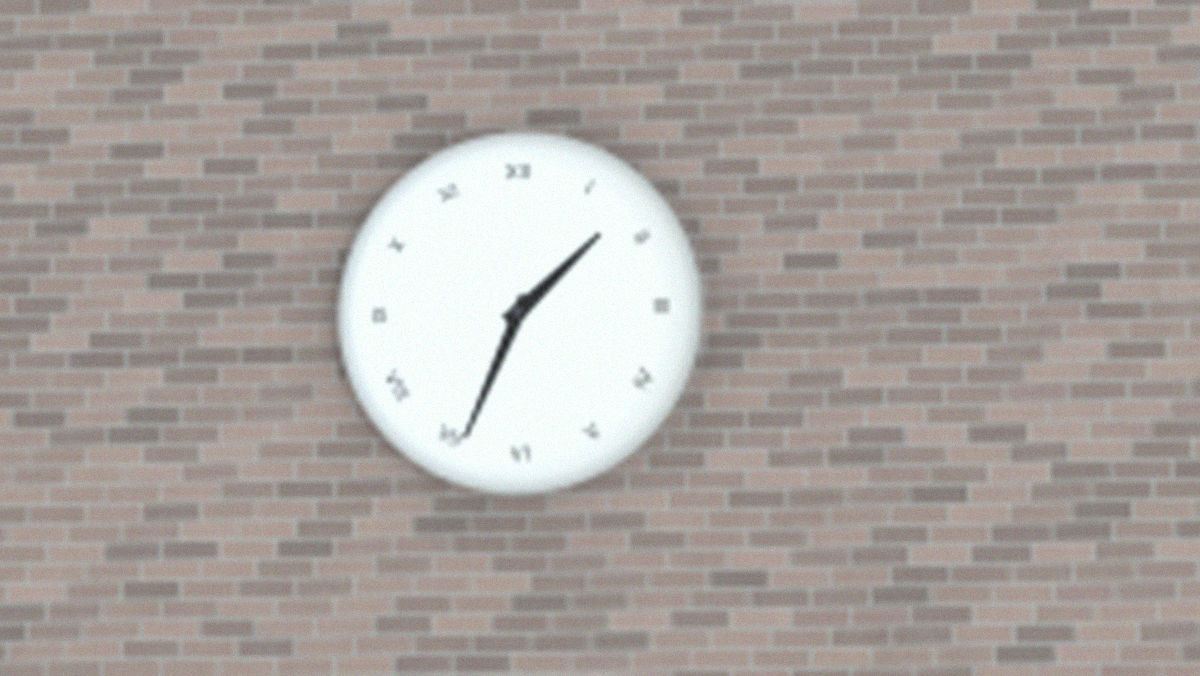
1,34
